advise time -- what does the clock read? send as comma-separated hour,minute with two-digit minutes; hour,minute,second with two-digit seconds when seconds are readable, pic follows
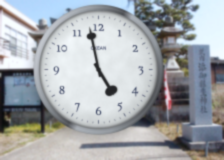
4,58
